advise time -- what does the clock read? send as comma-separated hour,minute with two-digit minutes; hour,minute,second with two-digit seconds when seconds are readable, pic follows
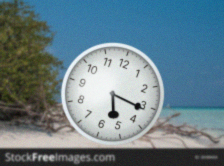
5,16
